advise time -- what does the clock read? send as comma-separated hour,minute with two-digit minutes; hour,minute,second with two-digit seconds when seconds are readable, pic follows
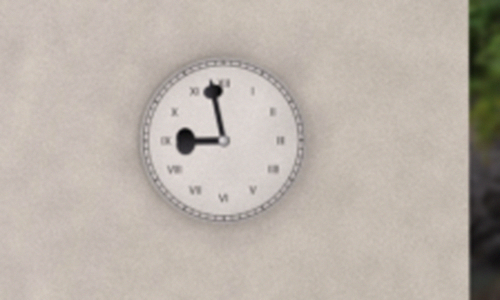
8,58
